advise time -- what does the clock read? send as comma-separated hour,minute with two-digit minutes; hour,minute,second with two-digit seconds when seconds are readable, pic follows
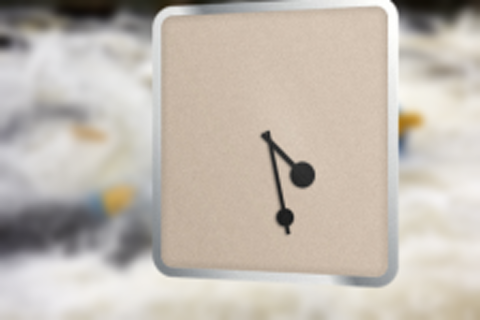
4,28
